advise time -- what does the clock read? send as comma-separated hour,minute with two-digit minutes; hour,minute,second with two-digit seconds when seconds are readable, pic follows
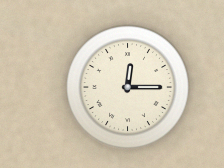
12,15
